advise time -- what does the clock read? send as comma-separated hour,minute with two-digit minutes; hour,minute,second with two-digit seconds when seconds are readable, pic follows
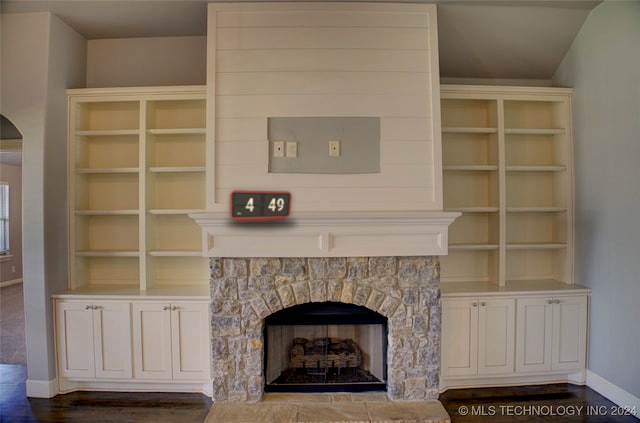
4,49
